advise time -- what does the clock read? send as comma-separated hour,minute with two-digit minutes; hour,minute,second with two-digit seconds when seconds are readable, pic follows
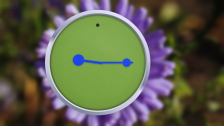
9,15
